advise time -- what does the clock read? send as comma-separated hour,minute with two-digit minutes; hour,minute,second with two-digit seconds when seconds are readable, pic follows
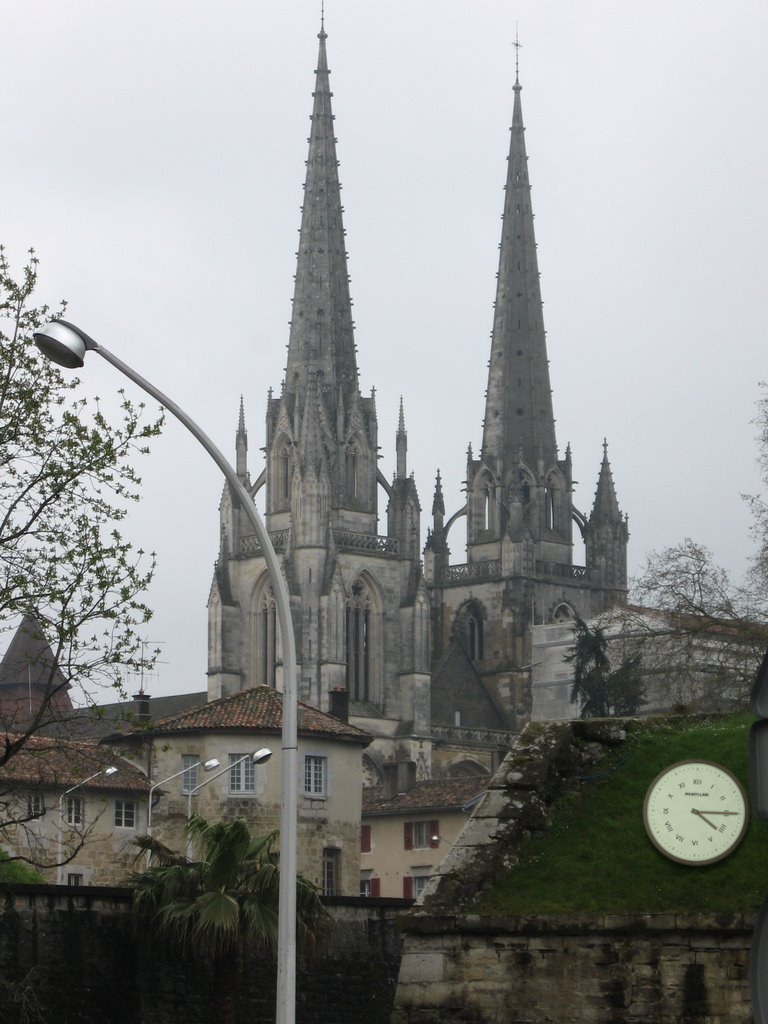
4,15
